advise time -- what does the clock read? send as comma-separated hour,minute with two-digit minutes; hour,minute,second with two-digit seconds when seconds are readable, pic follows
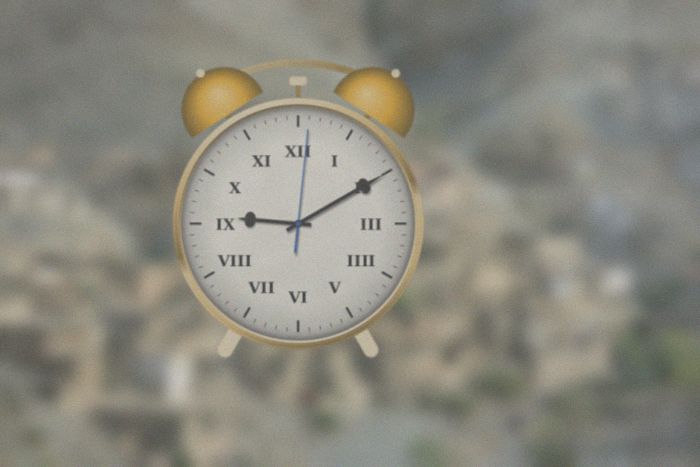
9,10,01
